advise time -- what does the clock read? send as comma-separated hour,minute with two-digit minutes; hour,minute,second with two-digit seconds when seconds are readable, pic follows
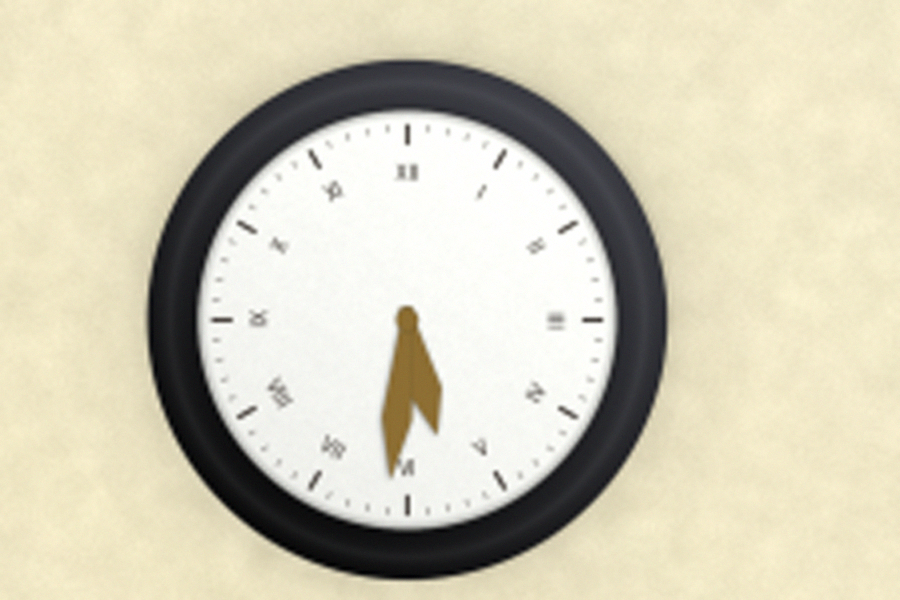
5,31
